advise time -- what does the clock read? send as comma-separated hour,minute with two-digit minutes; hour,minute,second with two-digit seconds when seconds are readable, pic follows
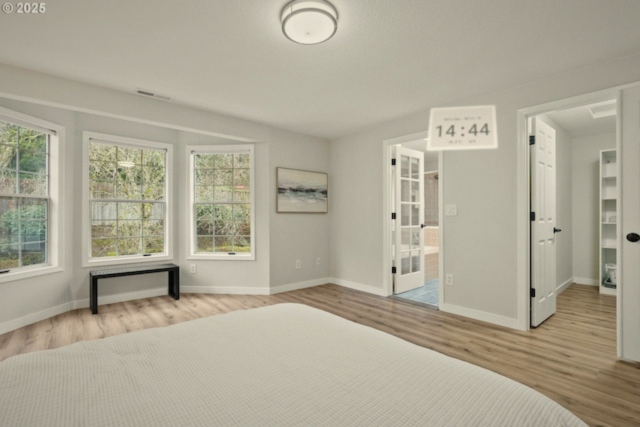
14,44
